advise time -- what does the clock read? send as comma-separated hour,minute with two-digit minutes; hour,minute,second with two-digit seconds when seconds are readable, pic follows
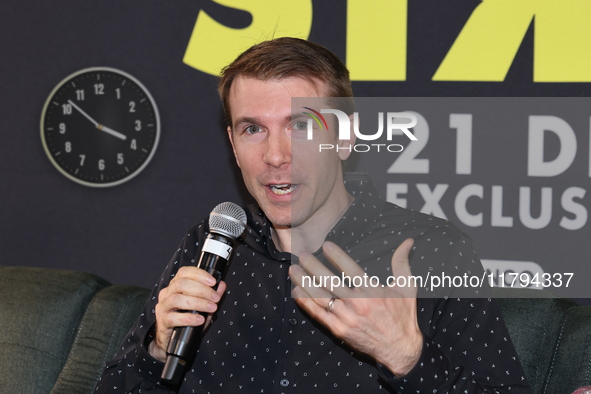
3,52
